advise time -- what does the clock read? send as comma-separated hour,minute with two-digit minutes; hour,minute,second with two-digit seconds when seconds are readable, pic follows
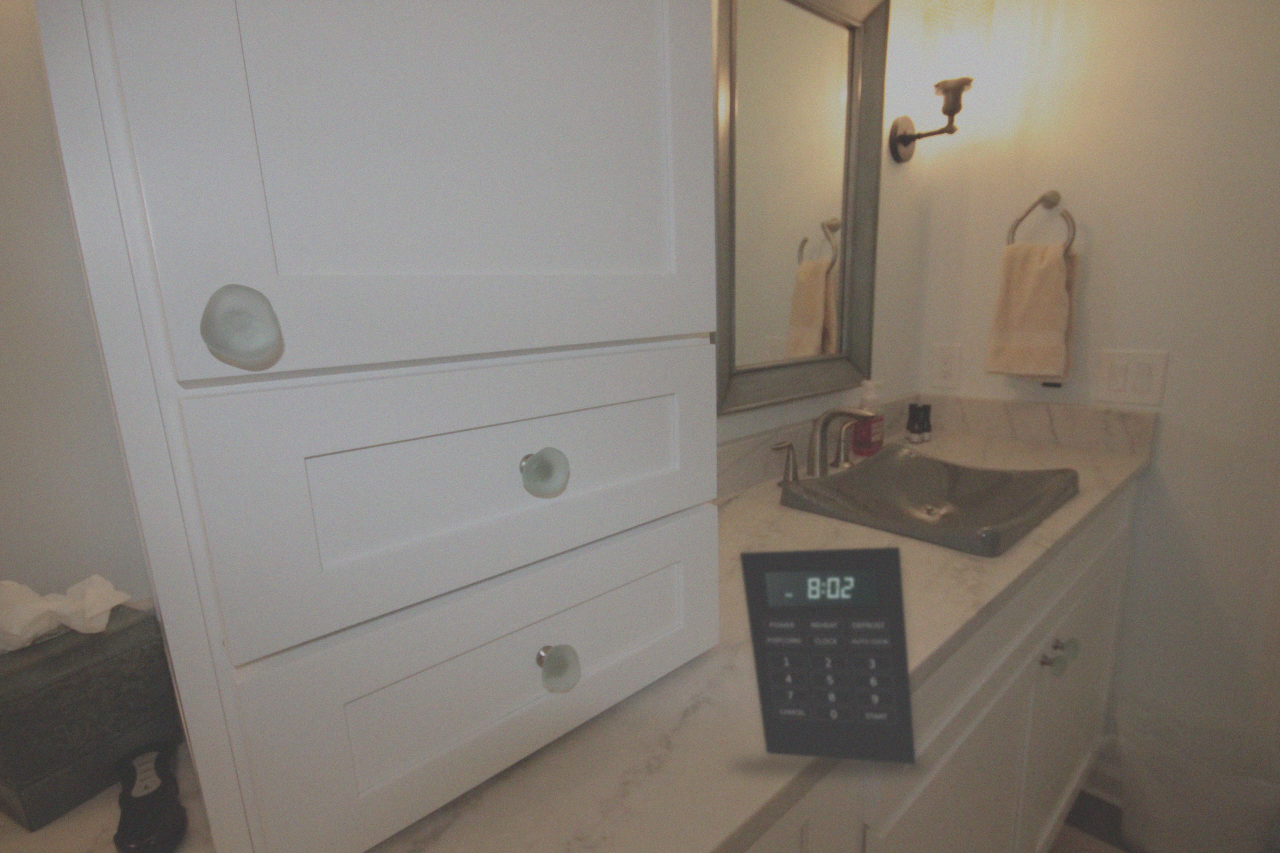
8,02
